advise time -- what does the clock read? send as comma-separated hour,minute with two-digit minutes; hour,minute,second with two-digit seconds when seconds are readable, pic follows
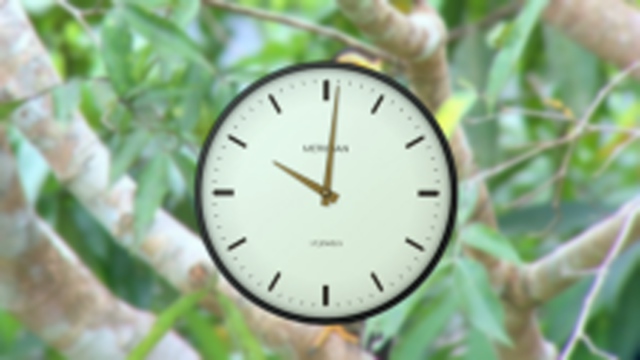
10,01
